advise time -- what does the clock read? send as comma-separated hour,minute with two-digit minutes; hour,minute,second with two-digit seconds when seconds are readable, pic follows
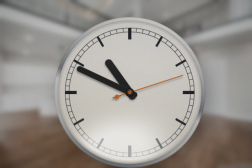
10,49,12
